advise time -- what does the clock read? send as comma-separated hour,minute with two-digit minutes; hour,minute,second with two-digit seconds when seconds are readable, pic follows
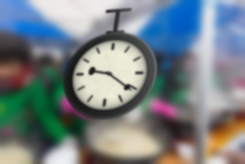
9,21
